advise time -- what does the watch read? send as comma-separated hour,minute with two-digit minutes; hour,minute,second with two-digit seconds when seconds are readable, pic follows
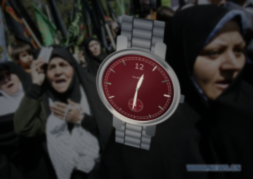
12,31
